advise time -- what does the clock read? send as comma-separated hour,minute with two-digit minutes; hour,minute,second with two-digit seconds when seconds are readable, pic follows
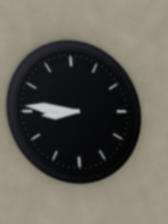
8,46
